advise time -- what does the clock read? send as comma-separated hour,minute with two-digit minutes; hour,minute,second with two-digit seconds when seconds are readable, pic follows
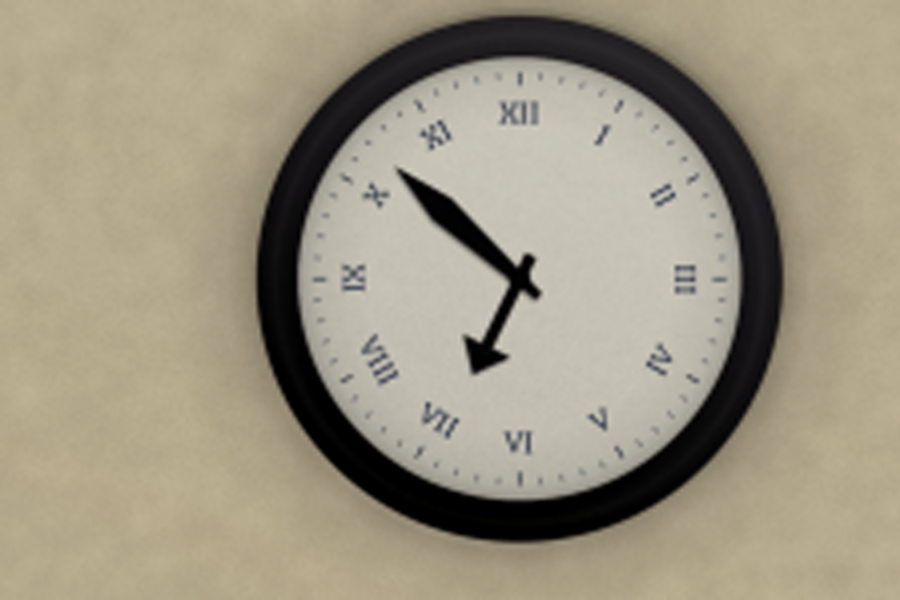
6,52
